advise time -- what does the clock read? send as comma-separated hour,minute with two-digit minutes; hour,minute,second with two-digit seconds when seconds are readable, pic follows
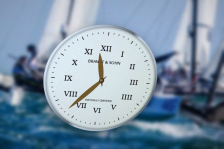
11,37
